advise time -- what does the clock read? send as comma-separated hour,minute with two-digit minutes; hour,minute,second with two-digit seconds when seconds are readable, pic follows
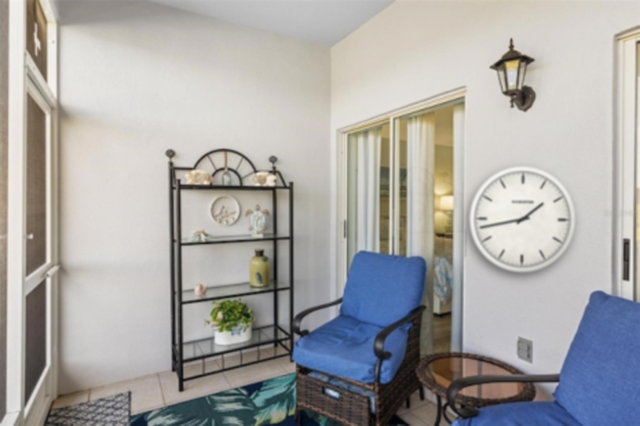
1,43
